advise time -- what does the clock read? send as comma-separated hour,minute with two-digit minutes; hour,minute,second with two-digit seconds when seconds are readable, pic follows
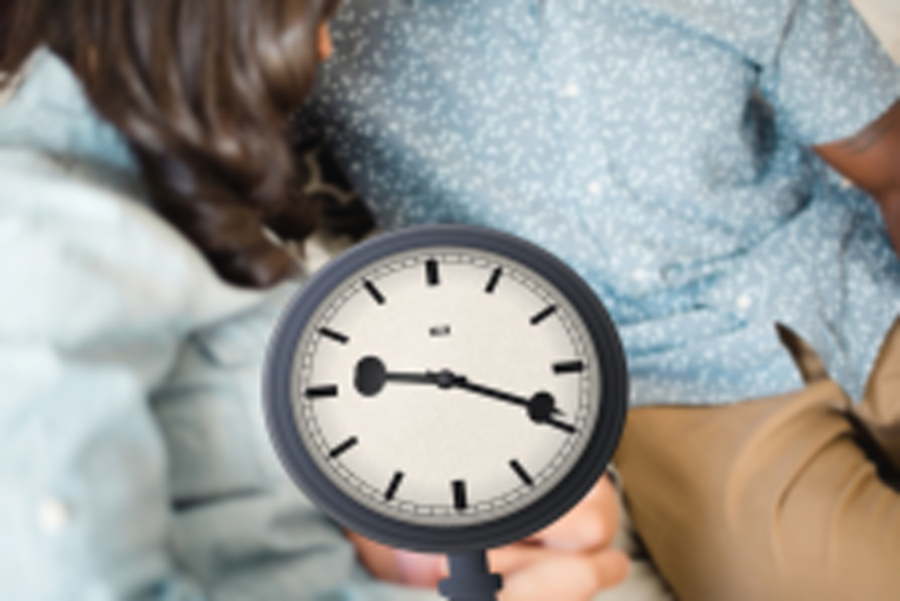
9,19
